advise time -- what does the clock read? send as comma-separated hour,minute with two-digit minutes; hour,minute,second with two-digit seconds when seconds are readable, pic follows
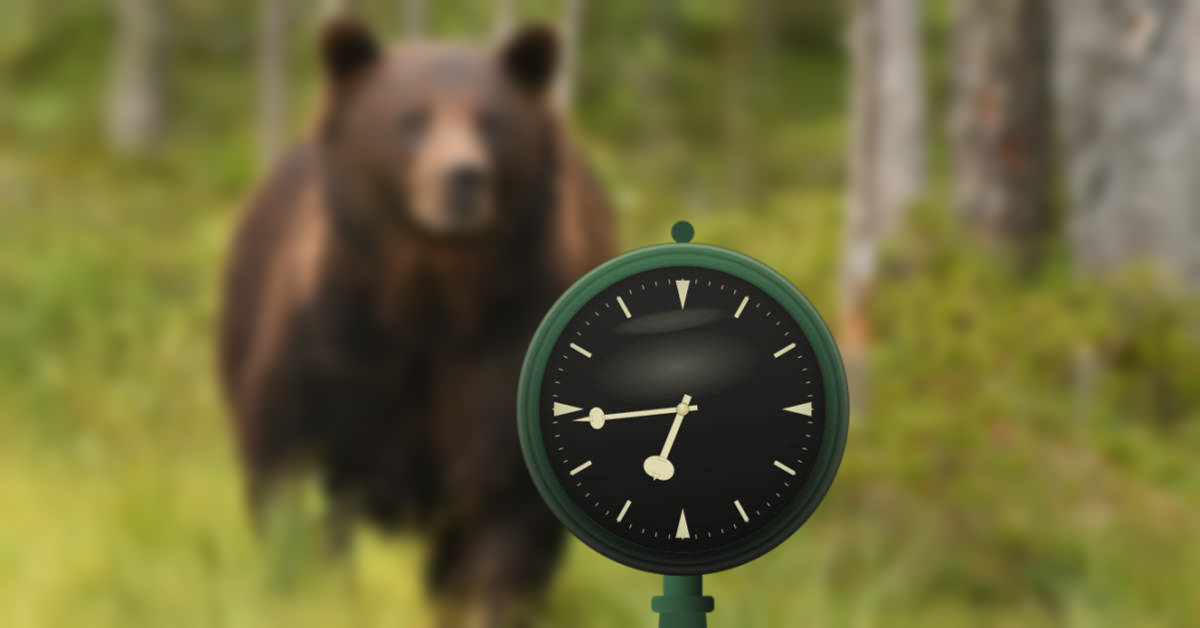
6,44
